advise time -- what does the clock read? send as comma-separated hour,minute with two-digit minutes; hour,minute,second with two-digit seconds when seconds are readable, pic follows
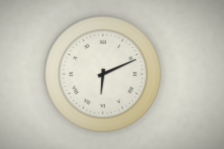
6,11
